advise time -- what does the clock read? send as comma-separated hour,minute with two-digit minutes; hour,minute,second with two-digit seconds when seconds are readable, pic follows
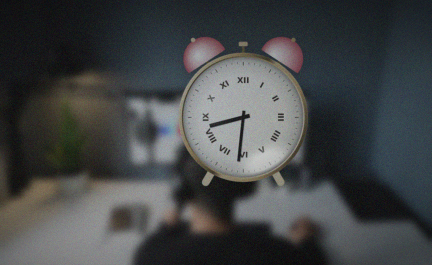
8,31
